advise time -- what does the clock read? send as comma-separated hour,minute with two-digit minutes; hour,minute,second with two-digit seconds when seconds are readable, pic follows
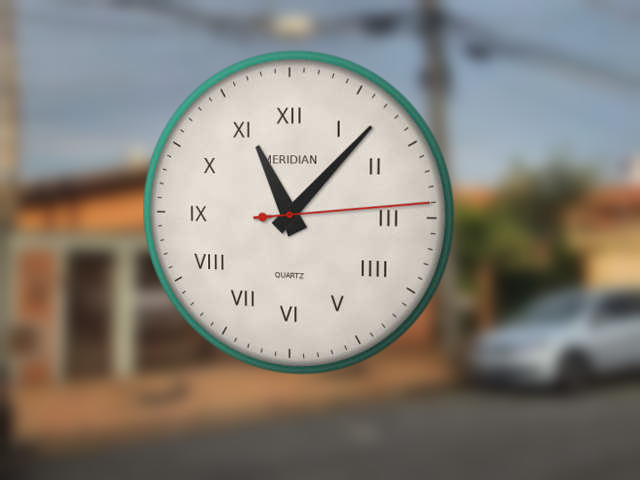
11,07,14
